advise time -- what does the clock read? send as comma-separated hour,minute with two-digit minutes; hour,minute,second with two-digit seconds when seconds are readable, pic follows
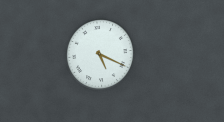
5,20
